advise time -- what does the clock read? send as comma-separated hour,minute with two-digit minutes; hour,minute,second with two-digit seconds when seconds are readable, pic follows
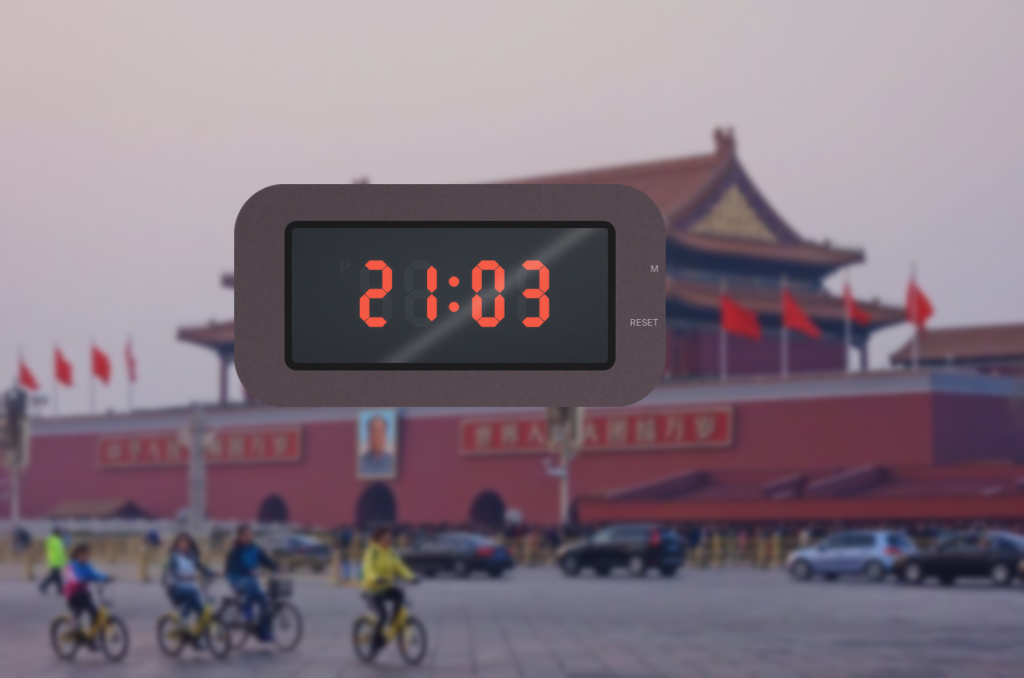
21,03
